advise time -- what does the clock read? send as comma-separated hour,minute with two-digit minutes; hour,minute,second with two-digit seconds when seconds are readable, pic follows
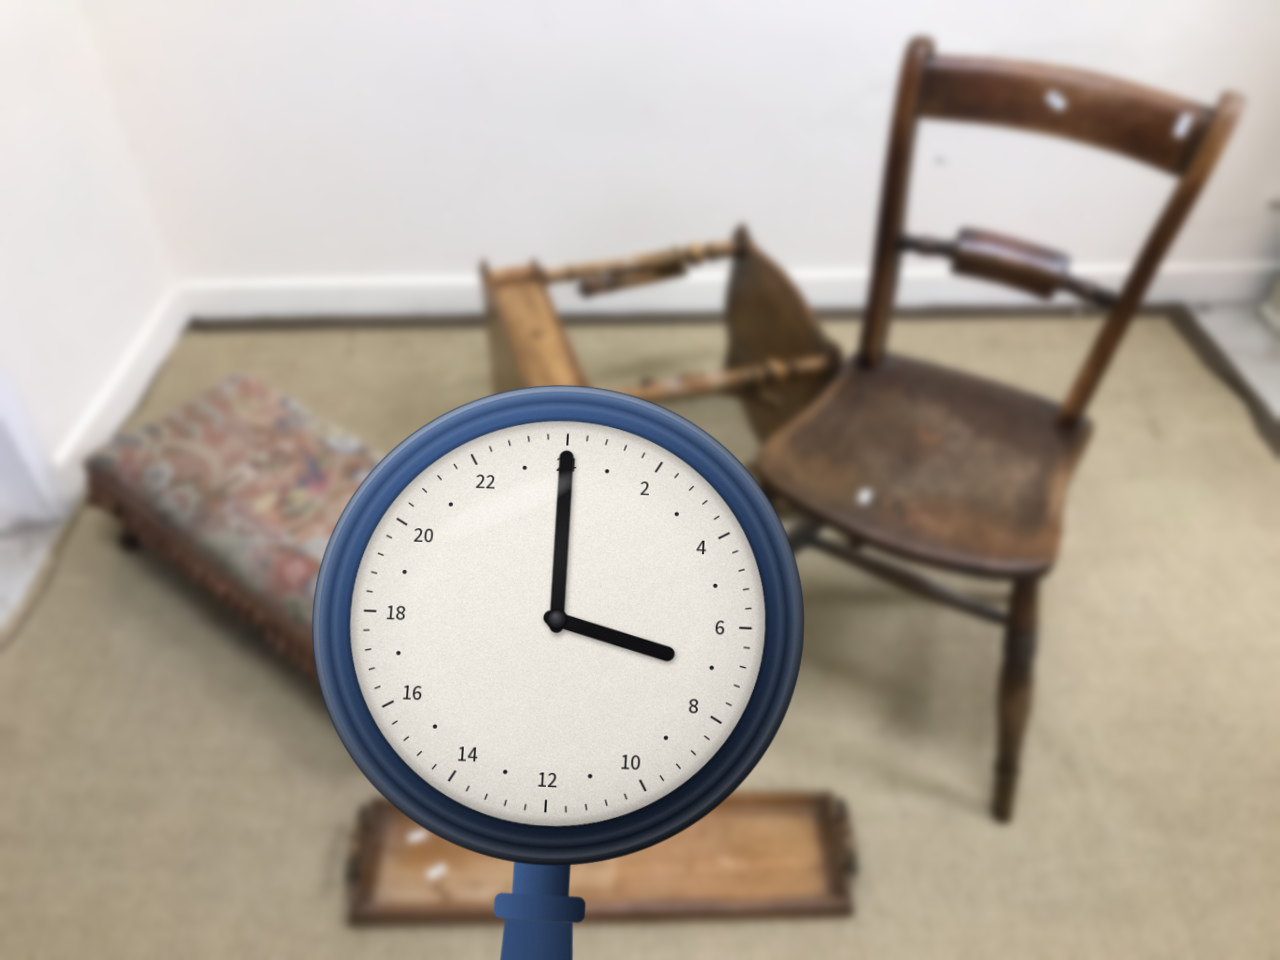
7,00
